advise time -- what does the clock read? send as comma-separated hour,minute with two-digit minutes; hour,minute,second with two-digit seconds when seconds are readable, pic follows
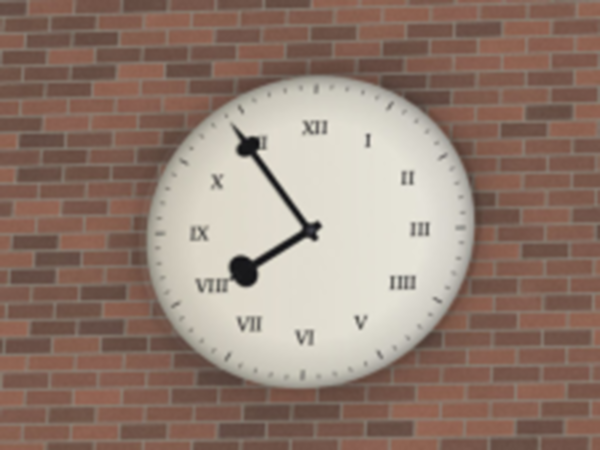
7,54
